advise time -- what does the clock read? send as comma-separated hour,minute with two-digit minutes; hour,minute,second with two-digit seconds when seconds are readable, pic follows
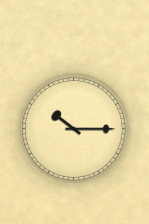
10,15
